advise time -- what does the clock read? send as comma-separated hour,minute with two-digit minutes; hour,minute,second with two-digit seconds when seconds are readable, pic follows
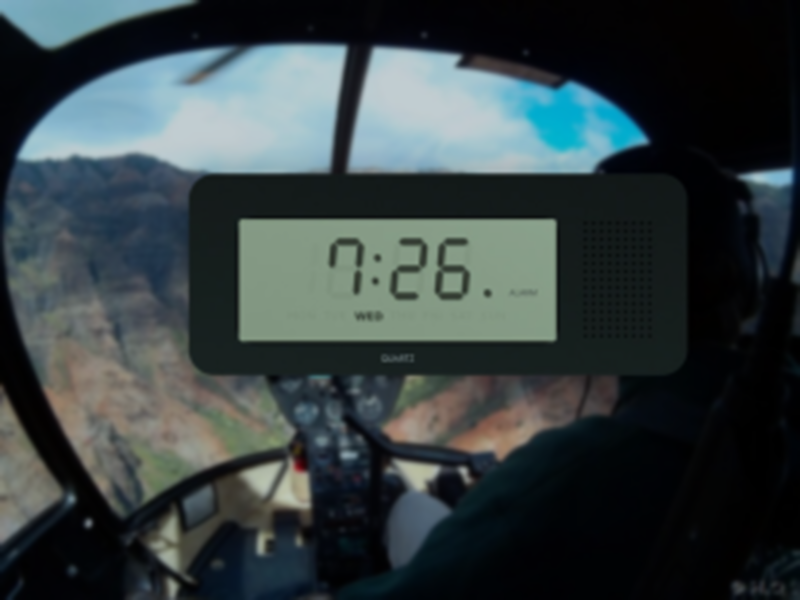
7,26
